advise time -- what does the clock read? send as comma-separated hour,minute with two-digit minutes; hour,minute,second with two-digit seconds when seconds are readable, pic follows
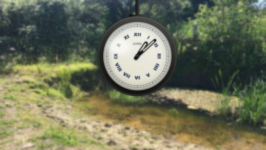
1,08
